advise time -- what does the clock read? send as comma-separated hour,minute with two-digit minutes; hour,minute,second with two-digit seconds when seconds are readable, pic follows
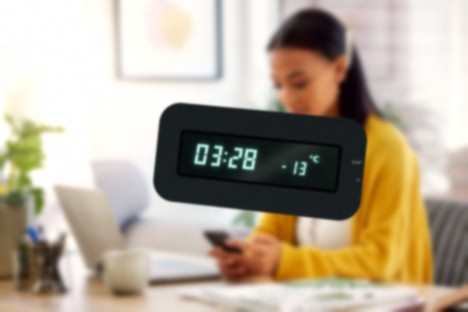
3,28
